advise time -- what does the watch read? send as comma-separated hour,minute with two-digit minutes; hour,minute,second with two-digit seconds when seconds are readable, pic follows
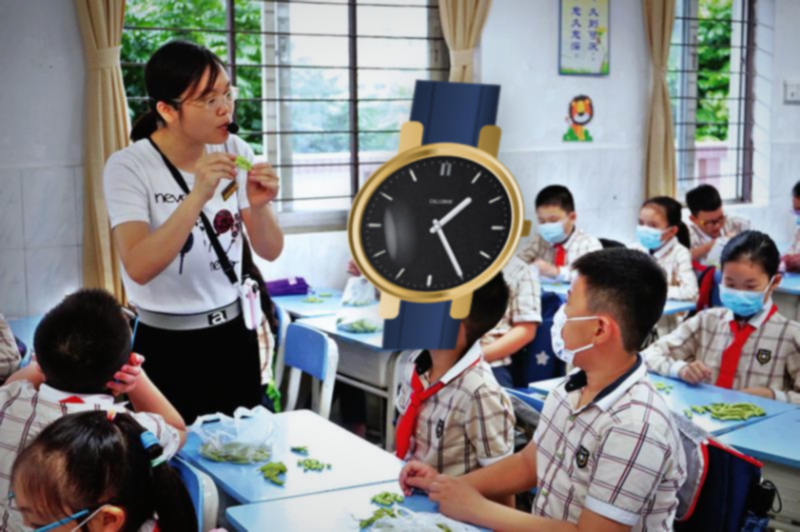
1,25
